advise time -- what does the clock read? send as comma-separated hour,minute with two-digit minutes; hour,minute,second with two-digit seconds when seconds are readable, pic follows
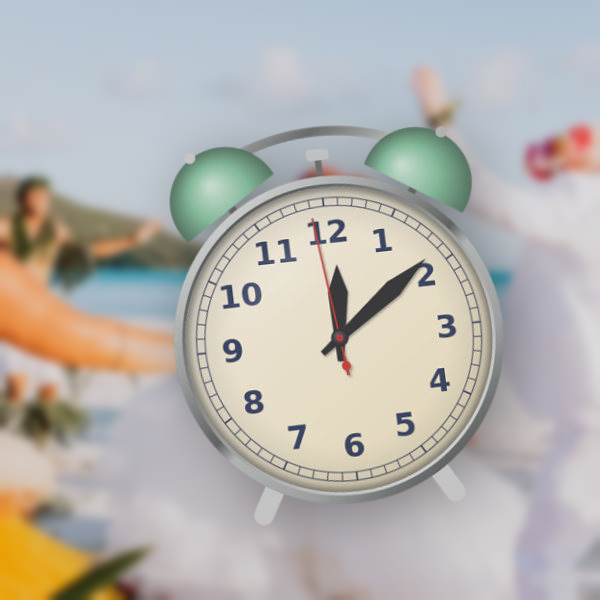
12,08,59
